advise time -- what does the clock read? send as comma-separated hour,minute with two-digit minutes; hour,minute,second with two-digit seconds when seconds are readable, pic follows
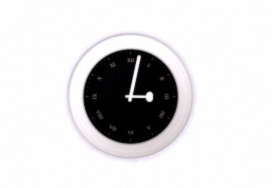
3,02
